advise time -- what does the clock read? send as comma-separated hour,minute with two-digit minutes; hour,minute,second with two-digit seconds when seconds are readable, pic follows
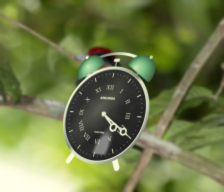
4,20
